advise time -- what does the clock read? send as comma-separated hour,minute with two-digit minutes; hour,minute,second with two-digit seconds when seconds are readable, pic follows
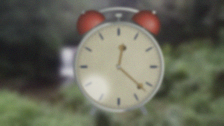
12,22
